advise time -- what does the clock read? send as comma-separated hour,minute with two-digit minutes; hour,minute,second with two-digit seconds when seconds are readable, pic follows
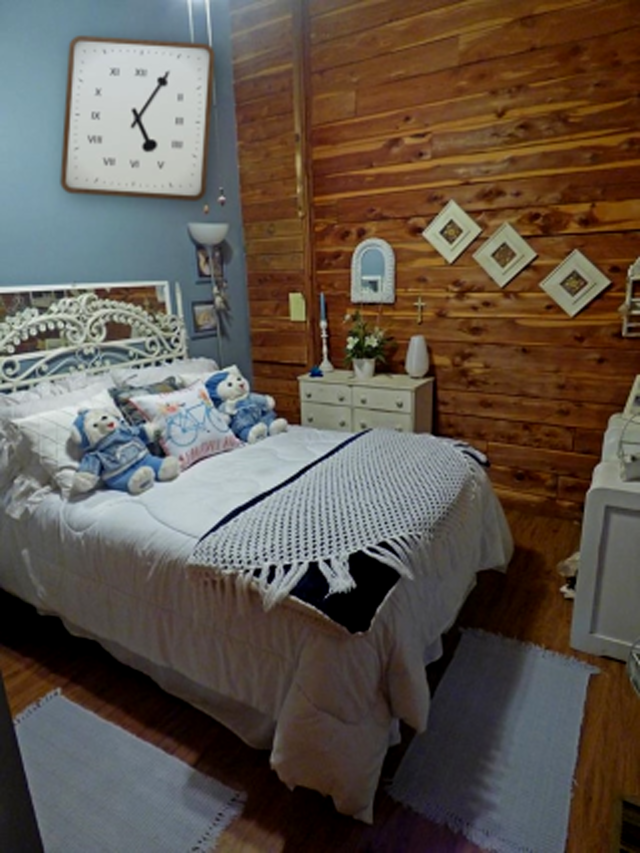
5,05
